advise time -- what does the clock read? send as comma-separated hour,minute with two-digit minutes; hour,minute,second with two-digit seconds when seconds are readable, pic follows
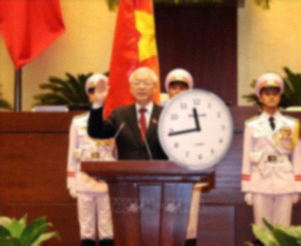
11,44
